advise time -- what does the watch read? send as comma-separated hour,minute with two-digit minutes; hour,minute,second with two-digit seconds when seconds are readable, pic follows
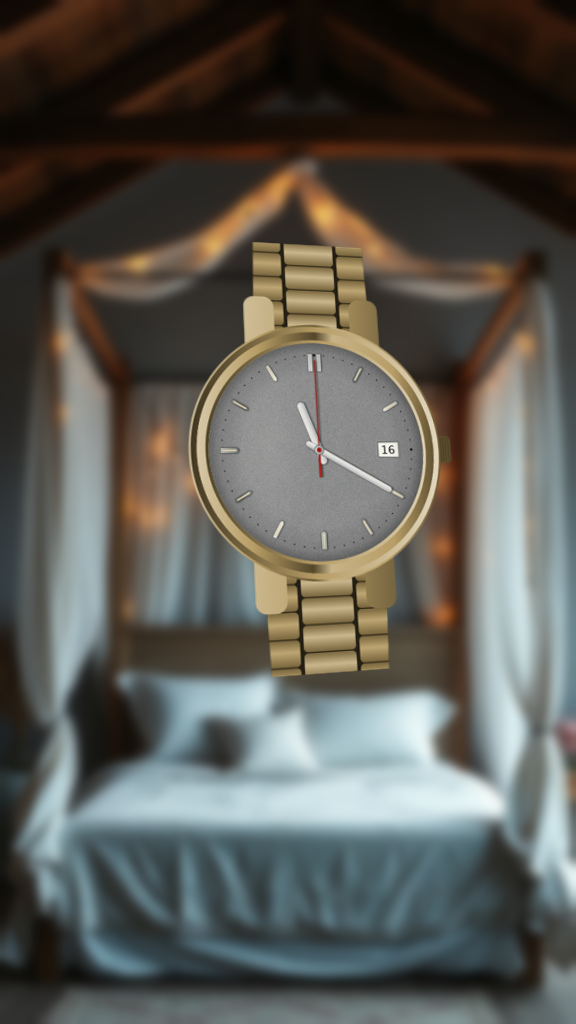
11,20,00
